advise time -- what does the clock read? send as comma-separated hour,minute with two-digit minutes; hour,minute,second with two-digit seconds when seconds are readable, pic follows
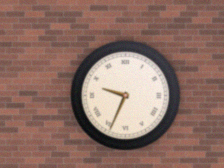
9,34
